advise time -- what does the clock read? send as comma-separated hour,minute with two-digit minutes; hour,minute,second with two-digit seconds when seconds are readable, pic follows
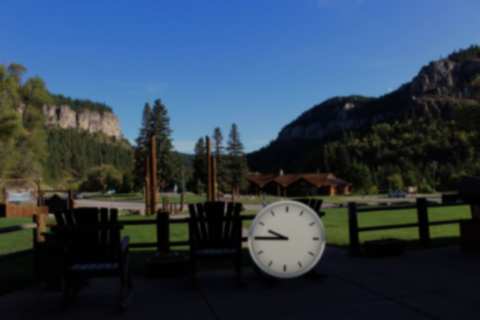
9,45
